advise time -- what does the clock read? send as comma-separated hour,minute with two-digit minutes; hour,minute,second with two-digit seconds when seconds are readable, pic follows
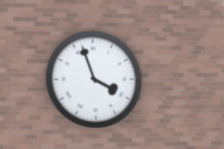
3,57
